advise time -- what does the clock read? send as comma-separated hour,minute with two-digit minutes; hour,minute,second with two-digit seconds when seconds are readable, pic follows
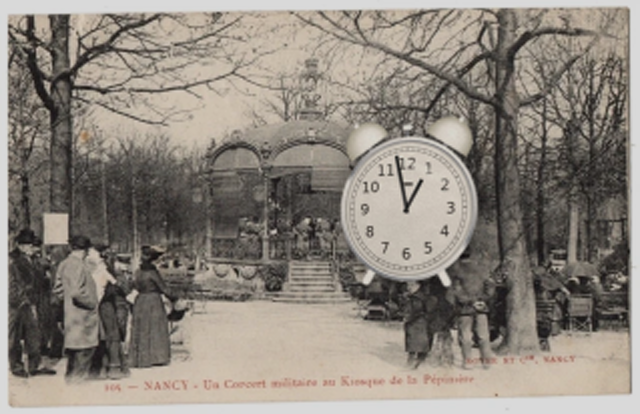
12,58
